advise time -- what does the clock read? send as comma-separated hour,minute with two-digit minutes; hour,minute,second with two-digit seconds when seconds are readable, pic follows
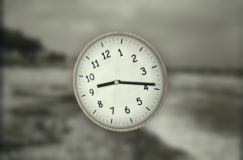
9,19
